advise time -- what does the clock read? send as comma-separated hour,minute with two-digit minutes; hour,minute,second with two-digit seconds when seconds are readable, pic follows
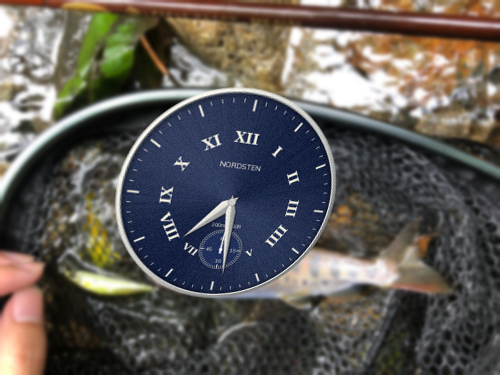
7,29
